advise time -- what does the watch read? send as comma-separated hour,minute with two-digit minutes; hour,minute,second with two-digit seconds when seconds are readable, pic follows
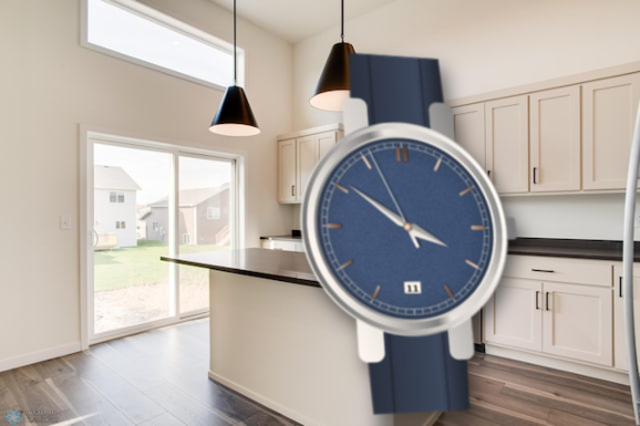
3,50,56
